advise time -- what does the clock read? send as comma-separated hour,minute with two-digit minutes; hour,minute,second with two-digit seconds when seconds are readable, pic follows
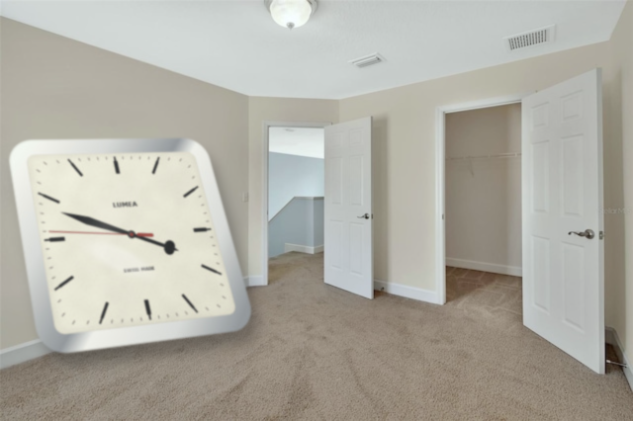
3,48,46
